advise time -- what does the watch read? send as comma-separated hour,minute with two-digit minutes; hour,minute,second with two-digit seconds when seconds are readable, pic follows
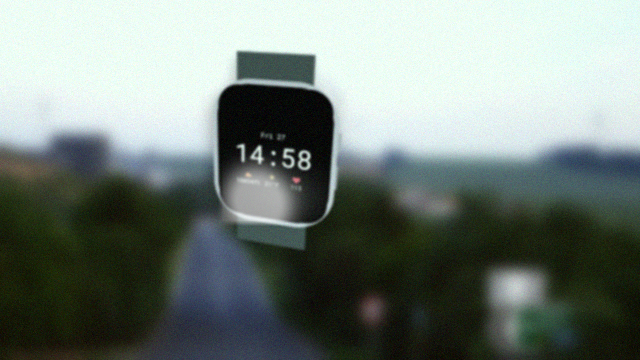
14,58
